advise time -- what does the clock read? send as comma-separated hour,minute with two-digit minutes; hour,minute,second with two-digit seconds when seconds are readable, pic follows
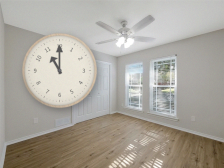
11,00
